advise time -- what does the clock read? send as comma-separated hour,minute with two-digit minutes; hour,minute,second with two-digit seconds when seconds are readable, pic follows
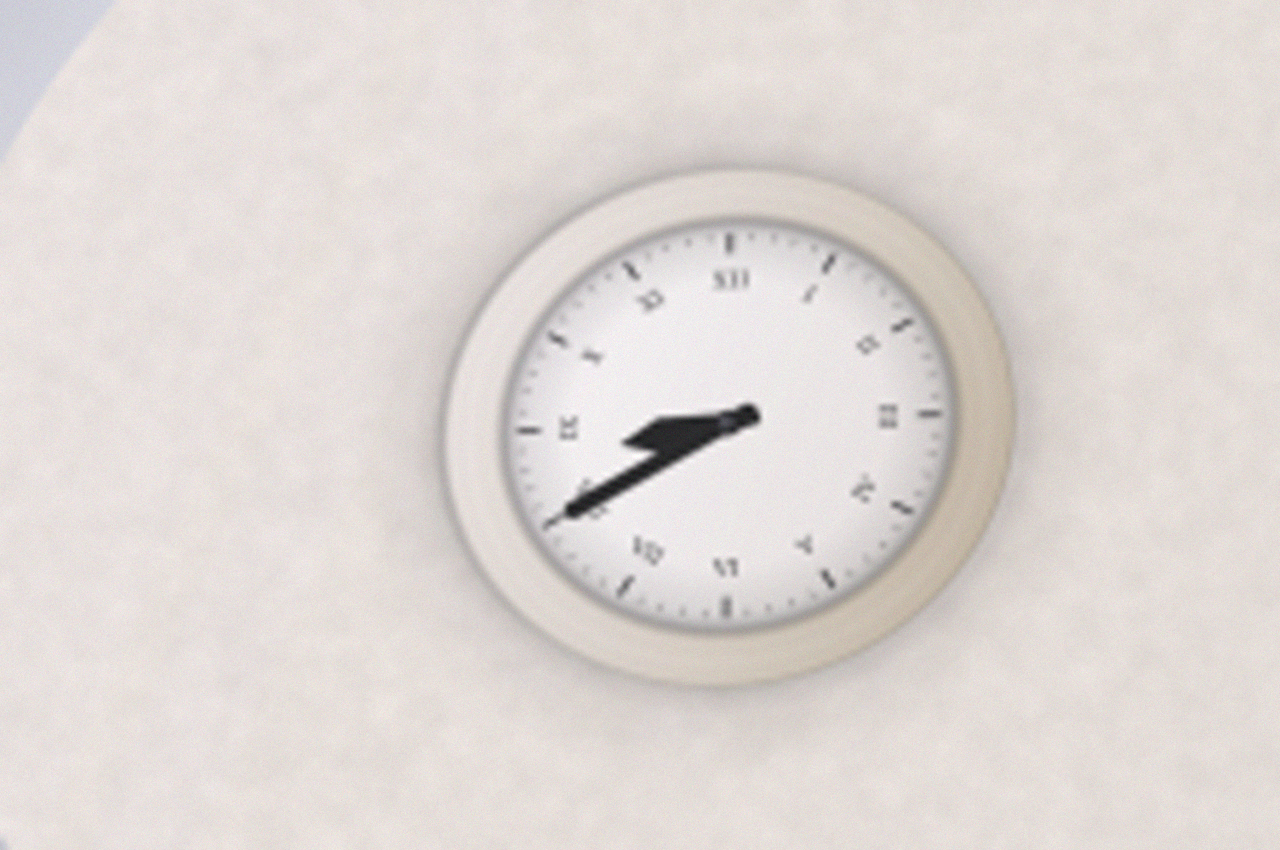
8,40
